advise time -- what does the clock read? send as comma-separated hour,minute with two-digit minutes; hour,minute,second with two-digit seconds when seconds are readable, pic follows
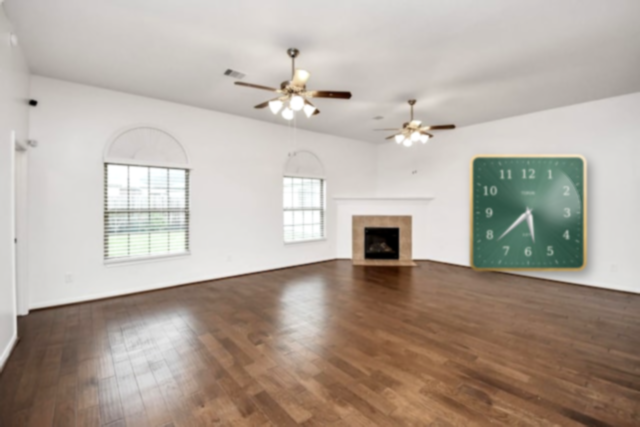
5,38
